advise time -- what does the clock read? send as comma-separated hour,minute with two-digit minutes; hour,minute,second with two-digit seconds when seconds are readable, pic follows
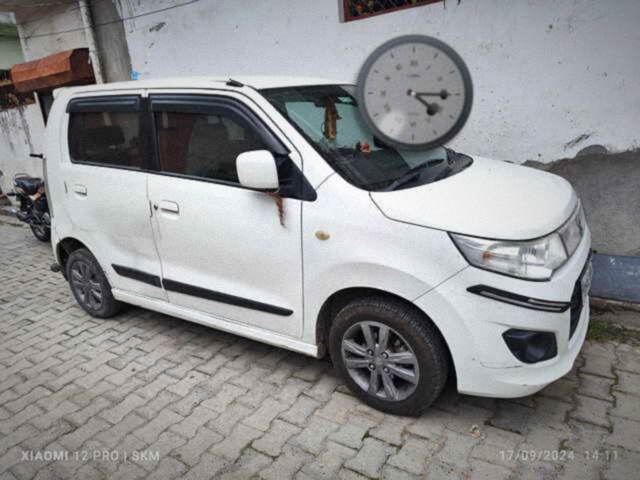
4,15
